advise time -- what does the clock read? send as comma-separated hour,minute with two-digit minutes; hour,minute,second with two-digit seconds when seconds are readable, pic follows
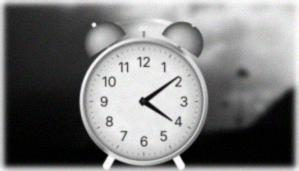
4,09
